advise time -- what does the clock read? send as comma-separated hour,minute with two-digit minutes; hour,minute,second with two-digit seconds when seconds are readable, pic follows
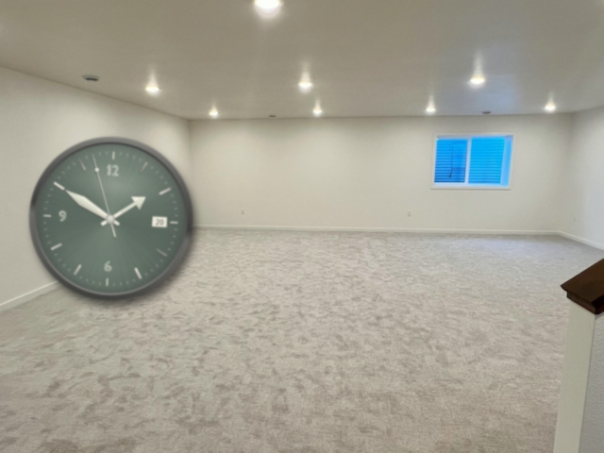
1,49,57
